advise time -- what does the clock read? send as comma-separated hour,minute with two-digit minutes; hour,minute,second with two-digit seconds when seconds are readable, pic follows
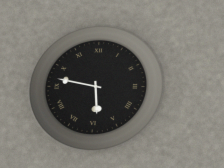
5,47
